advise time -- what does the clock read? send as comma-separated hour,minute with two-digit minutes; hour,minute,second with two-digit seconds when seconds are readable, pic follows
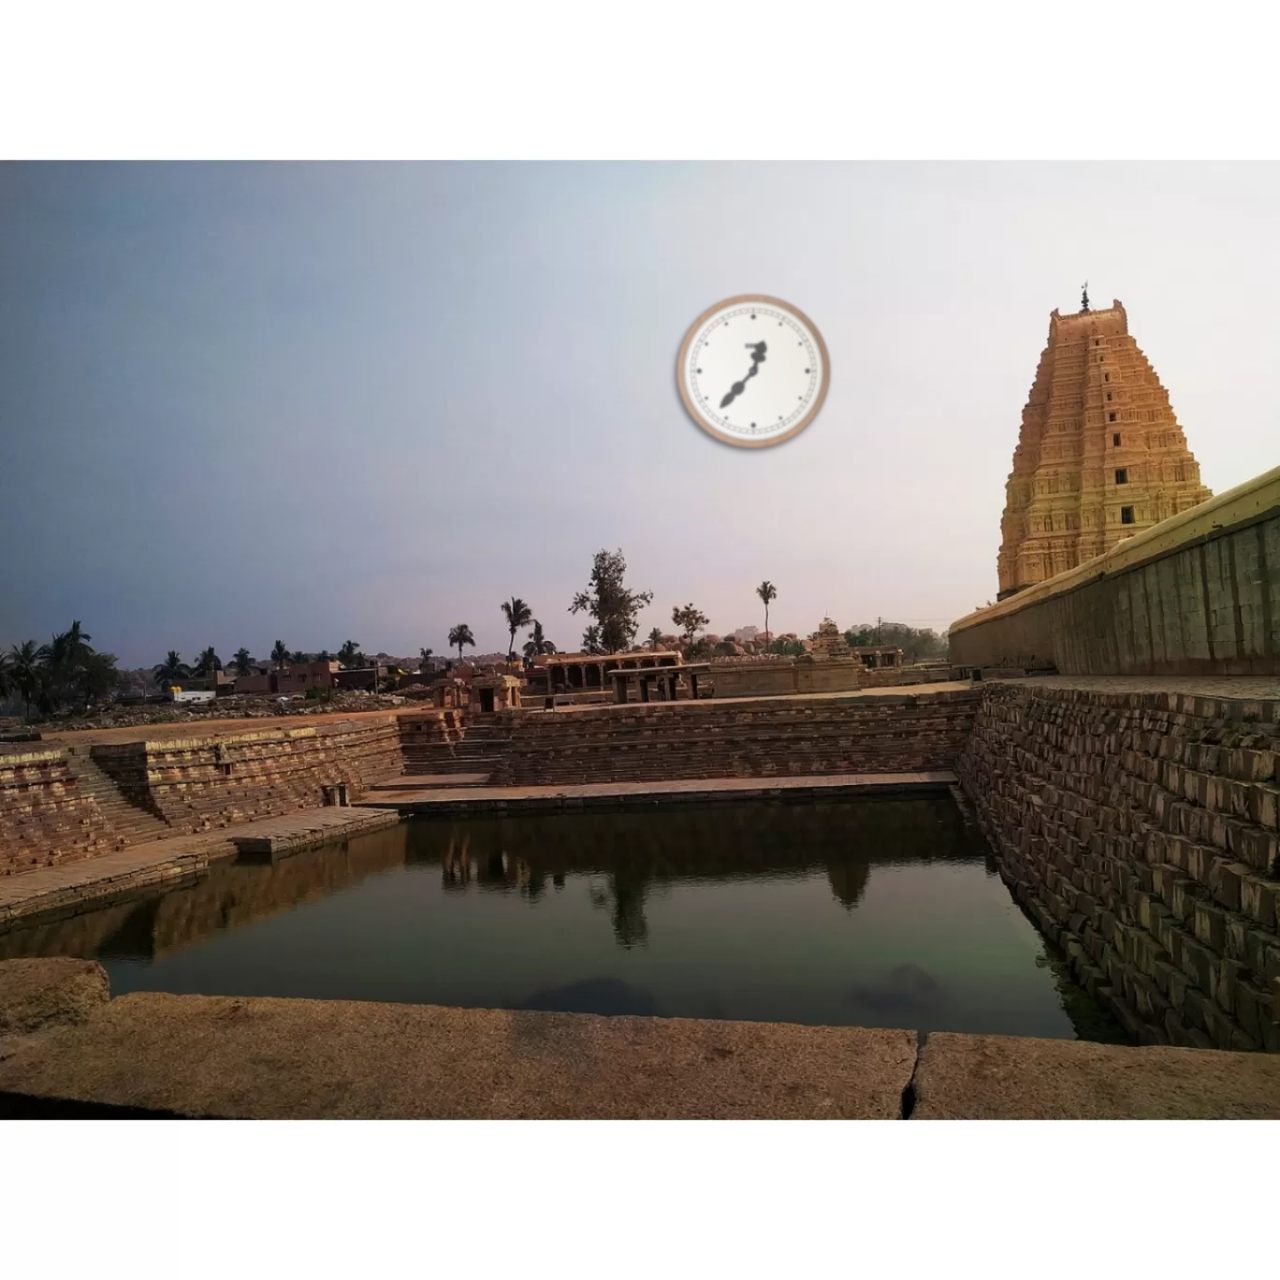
12,37
